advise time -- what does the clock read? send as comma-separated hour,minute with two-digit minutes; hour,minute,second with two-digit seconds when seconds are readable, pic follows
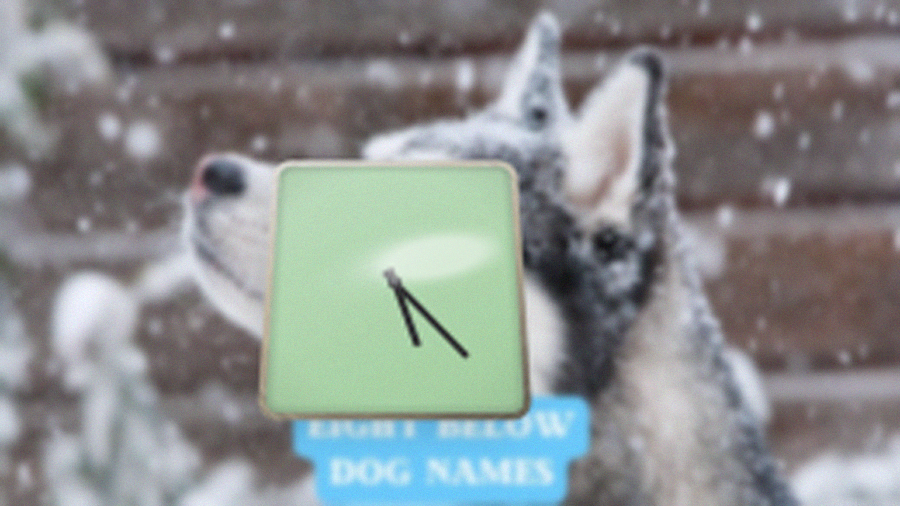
5,23
